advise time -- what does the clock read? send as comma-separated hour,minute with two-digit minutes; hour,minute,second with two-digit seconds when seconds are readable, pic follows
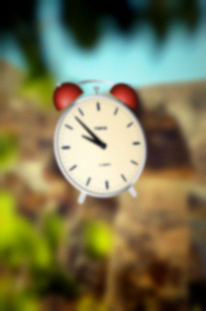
9,53
